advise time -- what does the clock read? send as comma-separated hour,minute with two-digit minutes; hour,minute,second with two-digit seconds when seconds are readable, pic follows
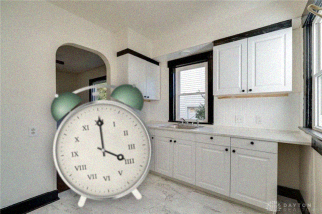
4,00
